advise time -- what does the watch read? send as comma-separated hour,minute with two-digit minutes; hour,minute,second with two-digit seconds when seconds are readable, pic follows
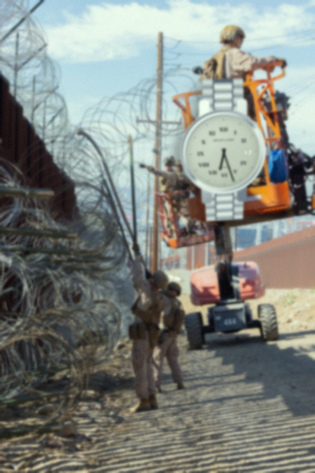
6,27
